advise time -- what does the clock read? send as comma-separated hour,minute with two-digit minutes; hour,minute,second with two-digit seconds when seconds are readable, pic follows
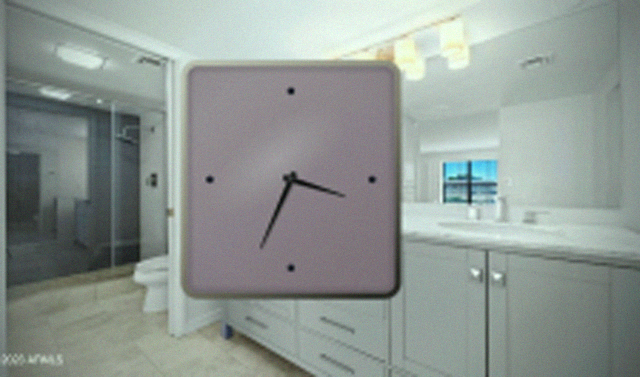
3,34
